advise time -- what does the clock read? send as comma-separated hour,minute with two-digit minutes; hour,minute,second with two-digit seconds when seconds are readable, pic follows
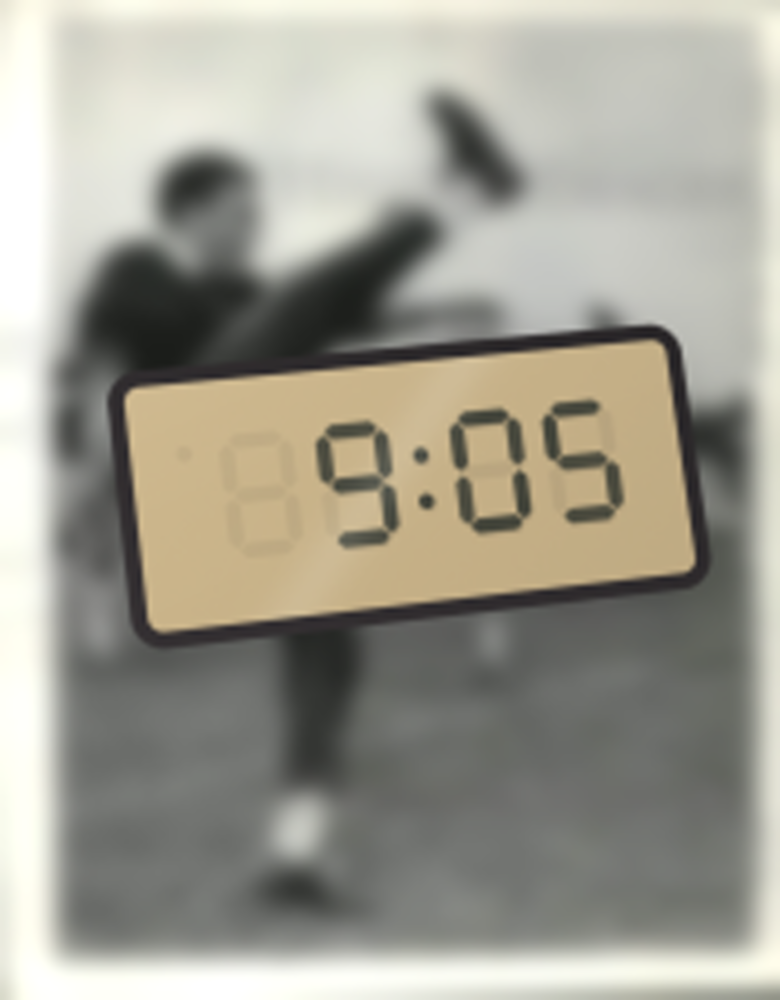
9,05
